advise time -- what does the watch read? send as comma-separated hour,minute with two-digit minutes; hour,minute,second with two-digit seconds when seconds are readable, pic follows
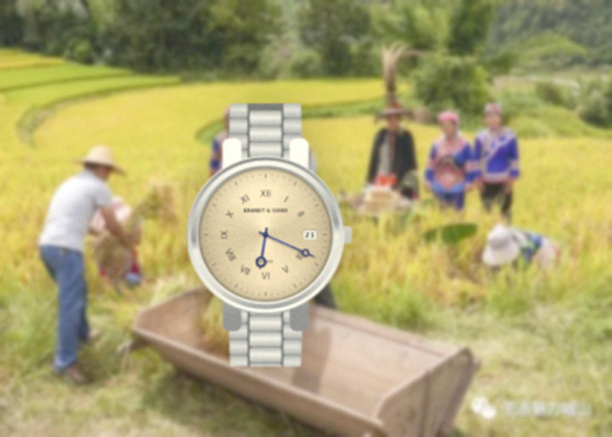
6,19
